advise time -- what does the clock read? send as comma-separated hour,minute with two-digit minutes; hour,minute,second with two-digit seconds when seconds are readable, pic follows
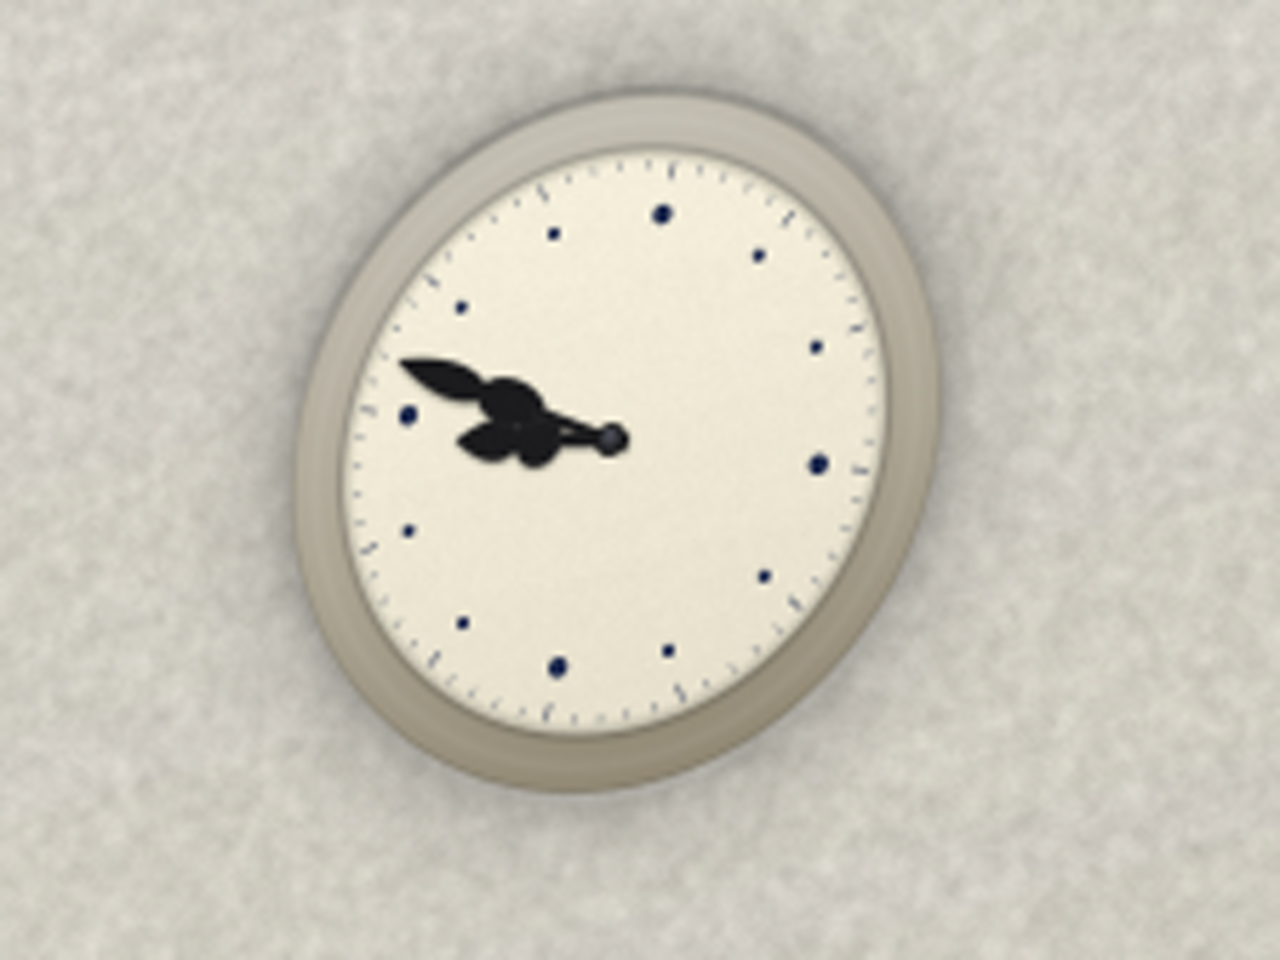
8,47
